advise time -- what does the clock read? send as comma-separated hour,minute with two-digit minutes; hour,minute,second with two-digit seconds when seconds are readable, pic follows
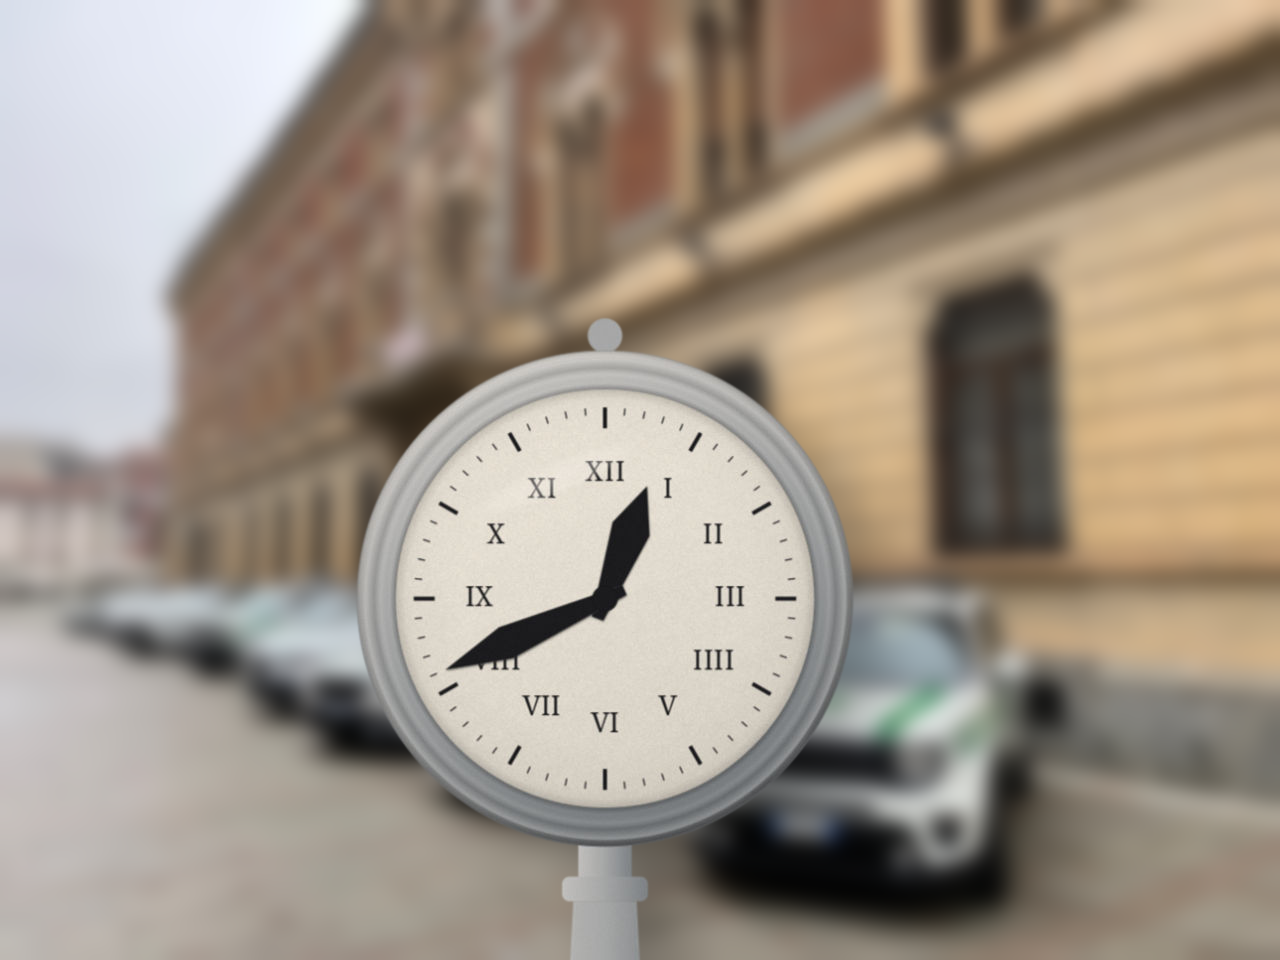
12,41
